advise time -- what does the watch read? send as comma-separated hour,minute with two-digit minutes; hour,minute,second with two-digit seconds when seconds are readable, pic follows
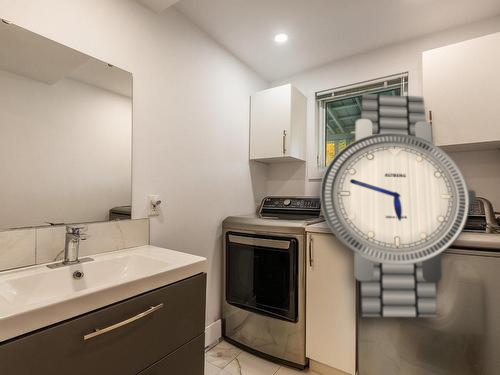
5,48
